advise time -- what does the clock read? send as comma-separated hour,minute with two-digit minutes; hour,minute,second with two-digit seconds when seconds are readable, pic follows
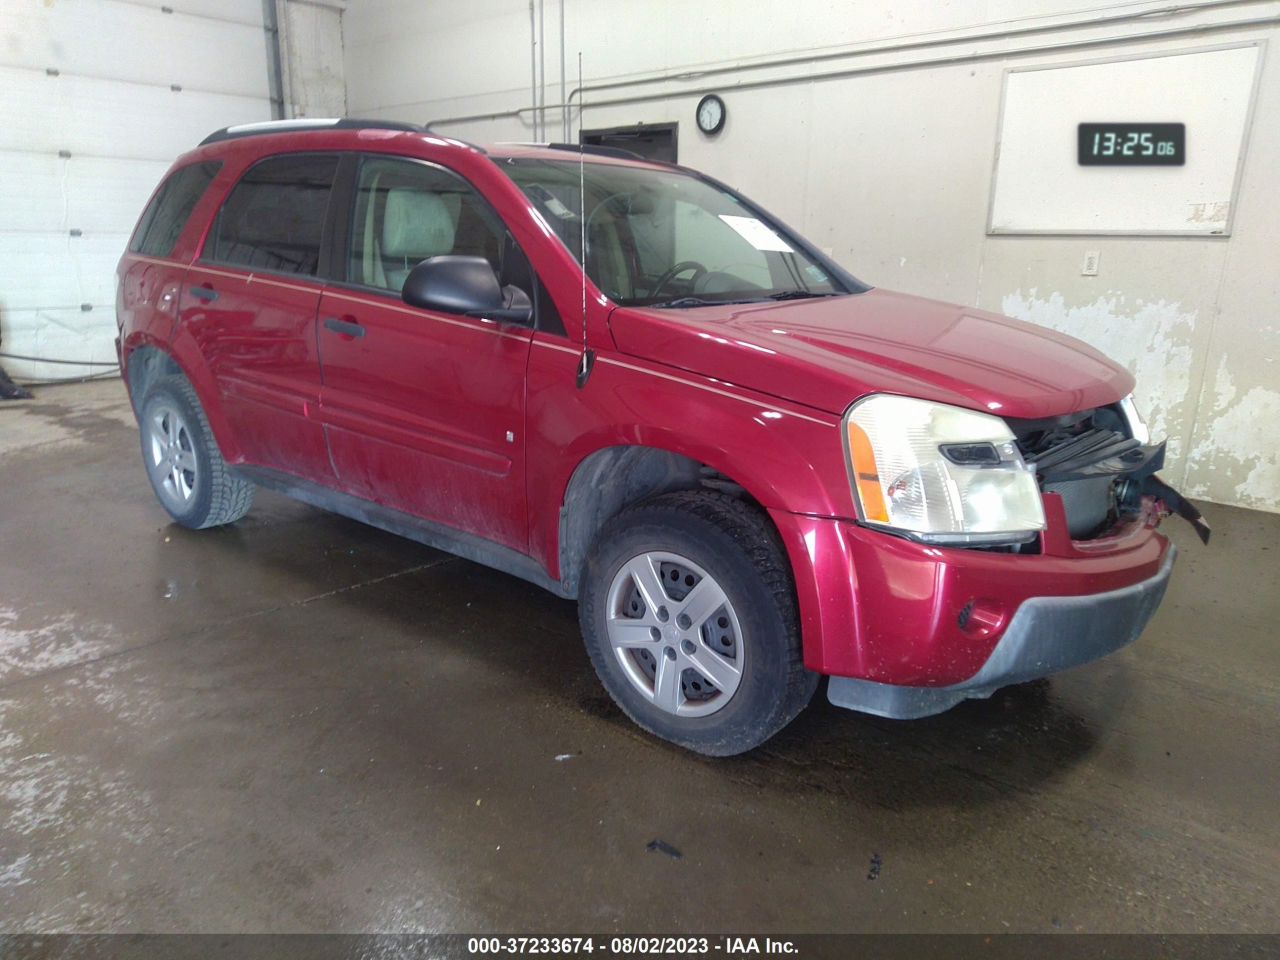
13,25,06
